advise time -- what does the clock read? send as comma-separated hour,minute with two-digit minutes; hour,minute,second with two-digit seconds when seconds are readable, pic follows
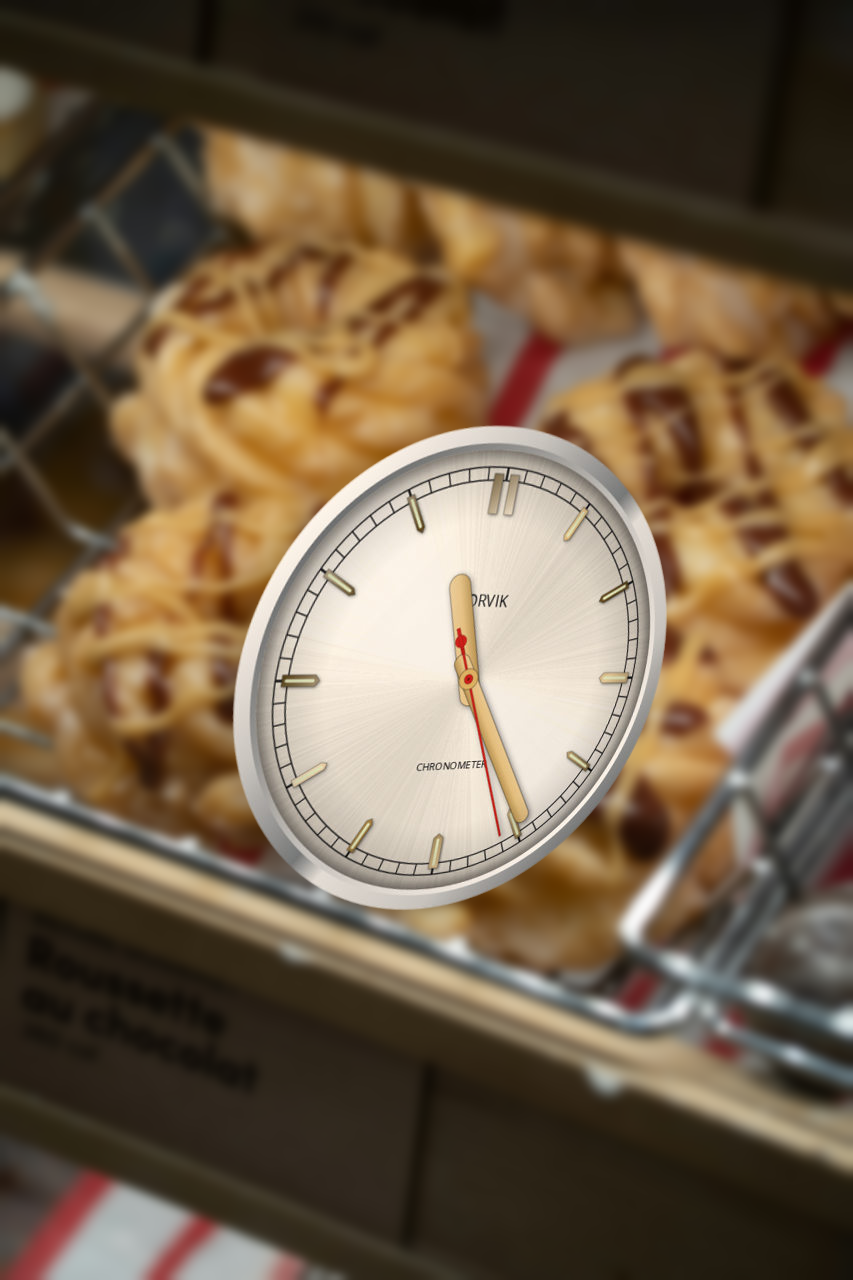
11,24,26
